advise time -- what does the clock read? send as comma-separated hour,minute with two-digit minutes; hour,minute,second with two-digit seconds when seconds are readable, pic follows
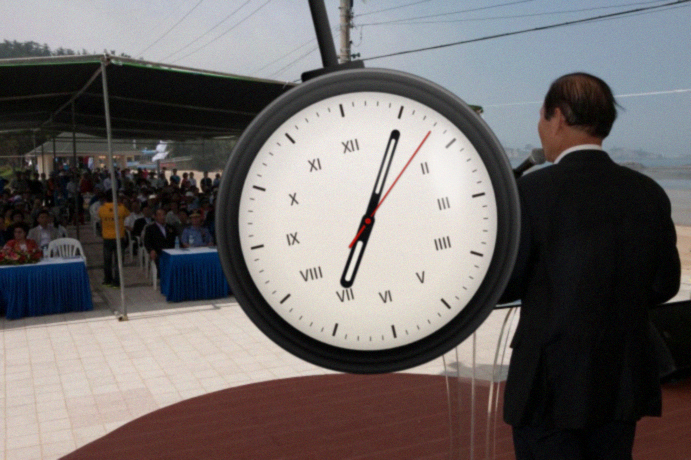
7,05,08
